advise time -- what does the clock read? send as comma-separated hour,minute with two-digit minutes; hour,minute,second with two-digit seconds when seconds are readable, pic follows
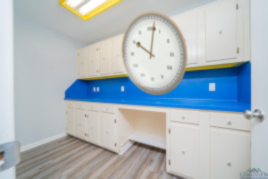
10,02
